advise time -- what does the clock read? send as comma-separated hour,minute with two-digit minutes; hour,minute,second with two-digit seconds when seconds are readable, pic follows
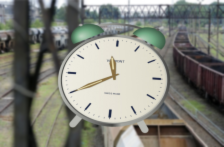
11,40
